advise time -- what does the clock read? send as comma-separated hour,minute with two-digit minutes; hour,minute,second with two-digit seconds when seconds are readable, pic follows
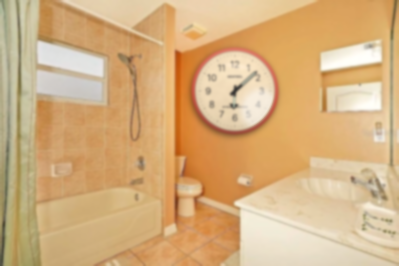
6,08
